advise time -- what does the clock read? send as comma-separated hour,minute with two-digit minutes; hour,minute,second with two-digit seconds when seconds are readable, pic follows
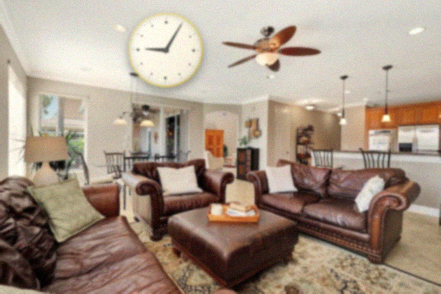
9,05
